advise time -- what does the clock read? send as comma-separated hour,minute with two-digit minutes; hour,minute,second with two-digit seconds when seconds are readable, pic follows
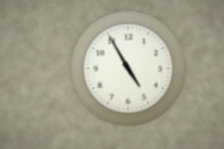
4,55
